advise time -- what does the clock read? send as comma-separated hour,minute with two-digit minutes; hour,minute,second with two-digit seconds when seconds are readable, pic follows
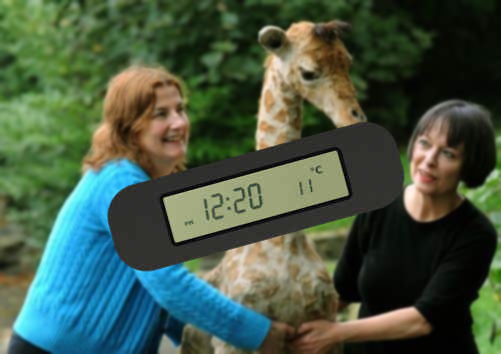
12,20
